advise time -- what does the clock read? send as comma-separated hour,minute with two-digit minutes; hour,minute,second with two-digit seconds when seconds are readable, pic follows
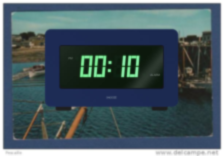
0,10
